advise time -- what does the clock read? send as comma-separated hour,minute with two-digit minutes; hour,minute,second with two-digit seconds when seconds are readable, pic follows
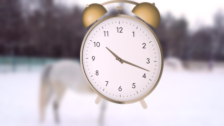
10,18
